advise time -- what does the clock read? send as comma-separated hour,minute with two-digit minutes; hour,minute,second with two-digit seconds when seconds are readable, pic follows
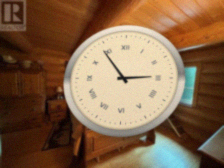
2,54
